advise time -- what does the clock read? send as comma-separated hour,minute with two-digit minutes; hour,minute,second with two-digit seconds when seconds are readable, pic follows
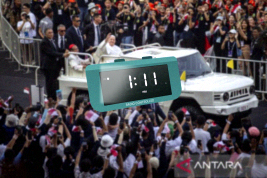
1,11
